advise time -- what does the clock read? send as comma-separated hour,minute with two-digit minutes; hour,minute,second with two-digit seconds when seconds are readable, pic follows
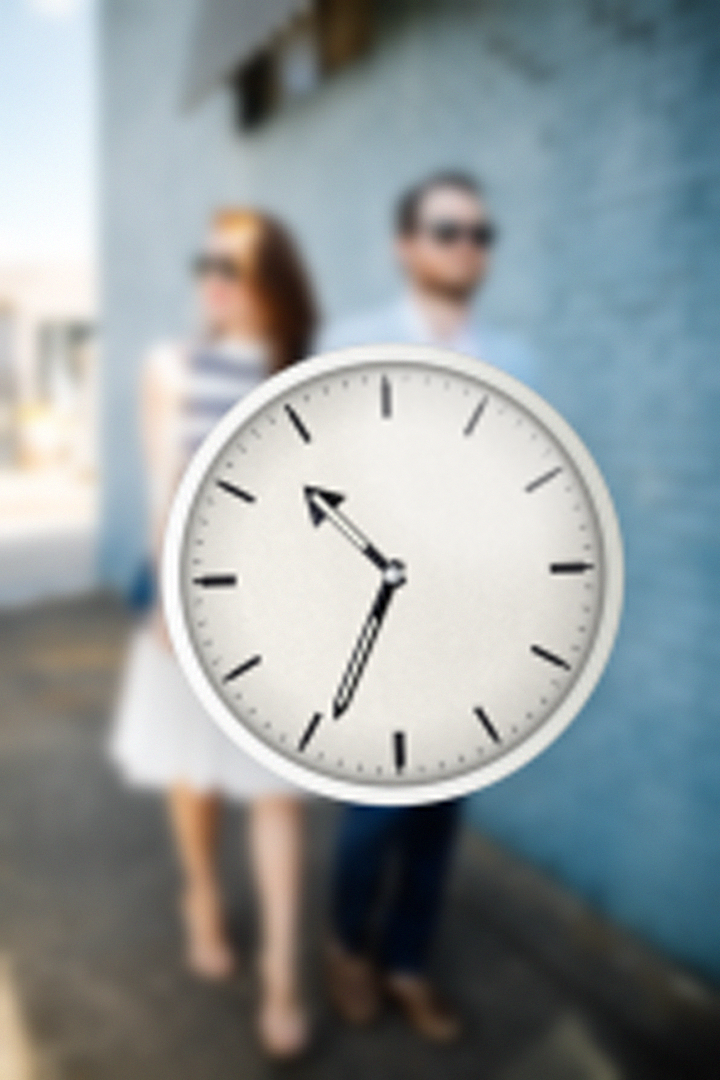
10,34
